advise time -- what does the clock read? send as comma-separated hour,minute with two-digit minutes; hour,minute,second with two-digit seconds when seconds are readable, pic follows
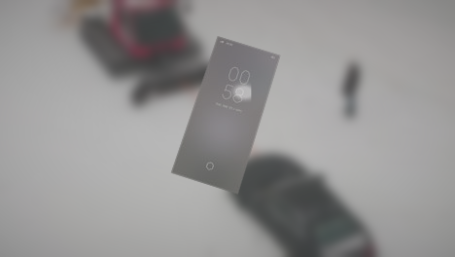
0,58
